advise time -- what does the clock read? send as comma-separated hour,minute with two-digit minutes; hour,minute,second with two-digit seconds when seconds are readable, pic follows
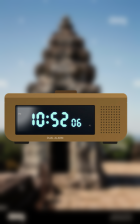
10,52,06
